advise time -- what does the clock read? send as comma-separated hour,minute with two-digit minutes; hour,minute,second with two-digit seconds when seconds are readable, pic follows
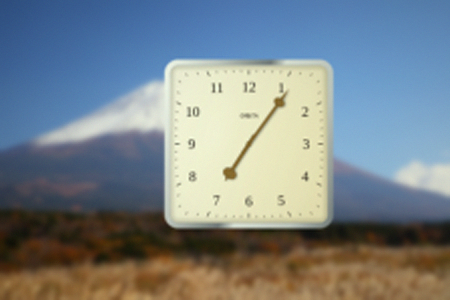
7,06
